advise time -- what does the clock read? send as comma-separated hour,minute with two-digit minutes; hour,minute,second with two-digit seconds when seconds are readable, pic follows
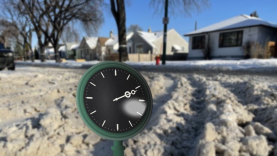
2,11
